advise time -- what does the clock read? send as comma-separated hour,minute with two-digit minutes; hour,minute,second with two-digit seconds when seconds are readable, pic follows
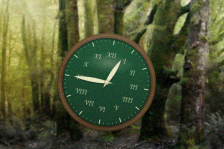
12,45
